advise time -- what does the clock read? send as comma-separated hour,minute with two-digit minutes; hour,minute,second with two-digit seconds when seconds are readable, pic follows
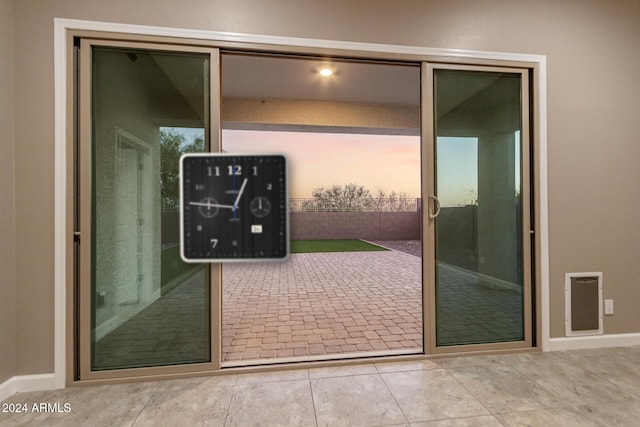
12,46
